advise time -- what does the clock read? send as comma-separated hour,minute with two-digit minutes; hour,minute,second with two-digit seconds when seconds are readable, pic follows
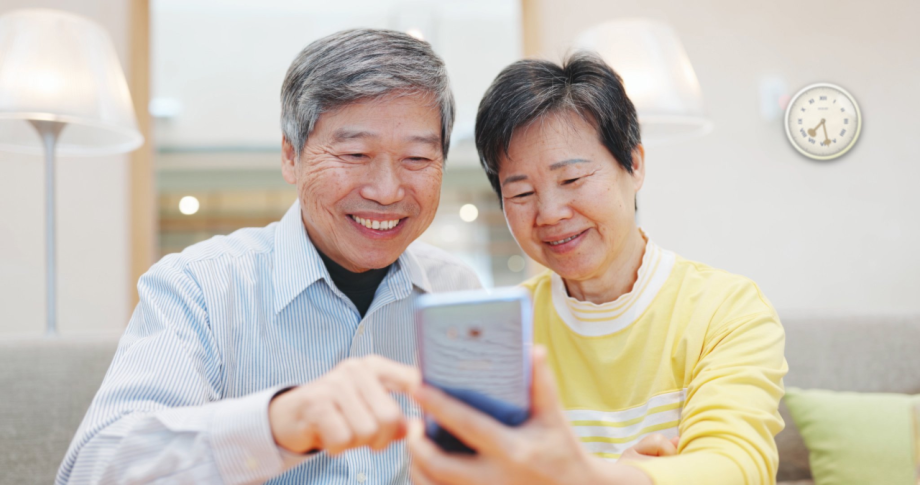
7,28
